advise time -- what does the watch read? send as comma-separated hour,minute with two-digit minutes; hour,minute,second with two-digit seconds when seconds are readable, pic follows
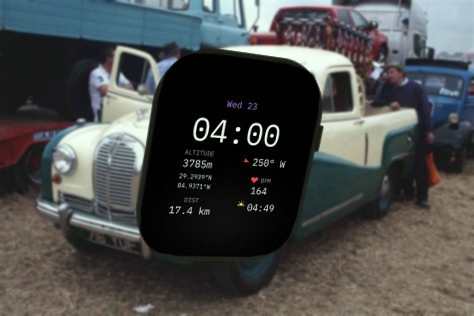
4,00
